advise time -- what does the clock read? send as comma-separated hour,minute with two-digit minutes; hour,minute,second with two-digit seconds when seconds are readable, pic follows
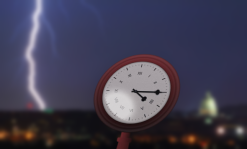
4,15
